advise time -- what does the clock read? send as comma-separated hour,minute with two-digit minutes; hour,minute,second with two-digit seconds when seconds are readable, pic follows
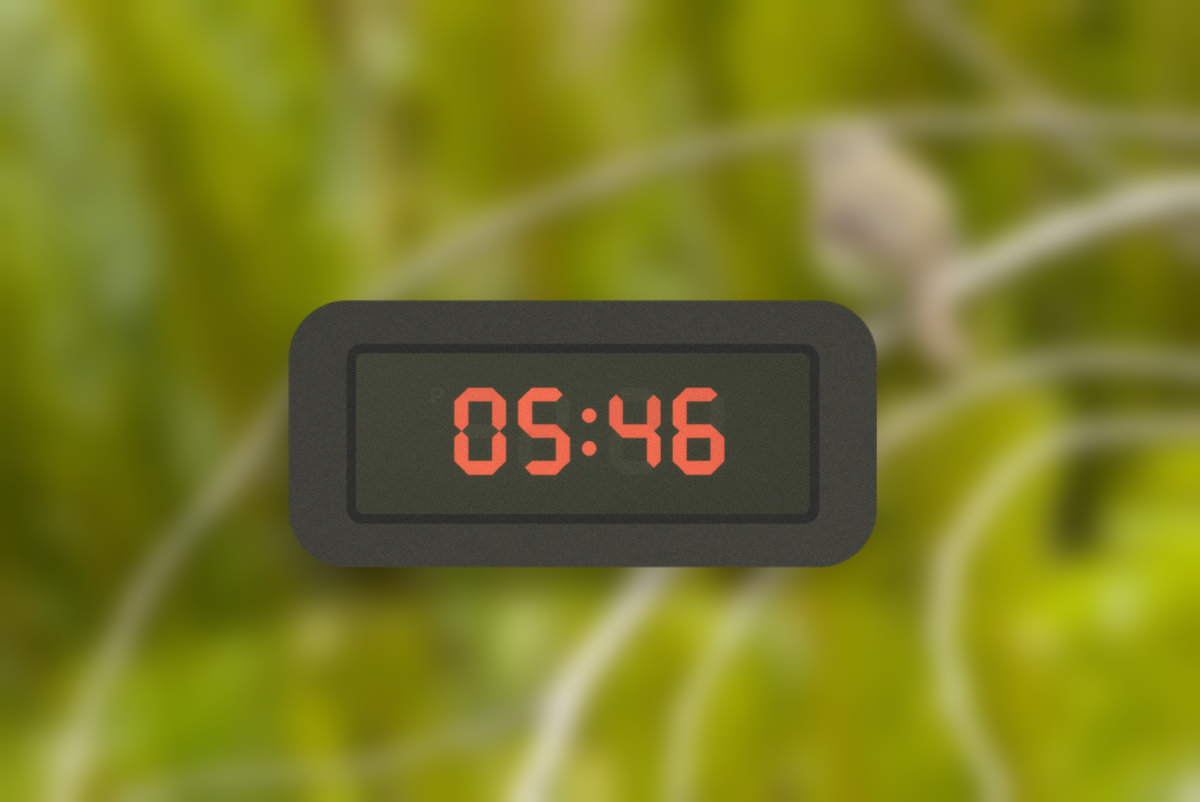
5,46
